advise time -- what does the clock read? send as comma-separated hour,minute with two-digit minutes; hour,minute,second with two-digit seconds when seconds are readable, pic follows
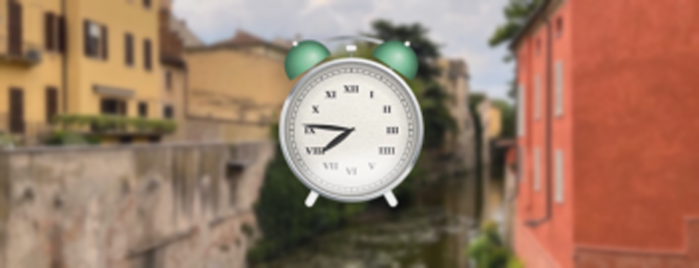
7,46
